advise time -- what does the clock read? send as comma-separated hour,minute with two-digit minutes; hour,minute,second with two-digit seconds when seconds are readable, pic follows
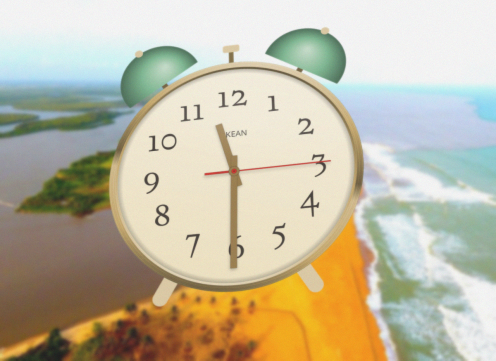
11,30,15
